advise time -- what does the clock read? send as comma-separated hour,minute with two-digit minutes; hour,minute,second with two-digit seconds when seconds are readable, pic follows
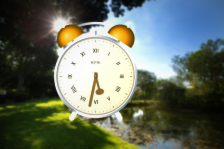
5,32
